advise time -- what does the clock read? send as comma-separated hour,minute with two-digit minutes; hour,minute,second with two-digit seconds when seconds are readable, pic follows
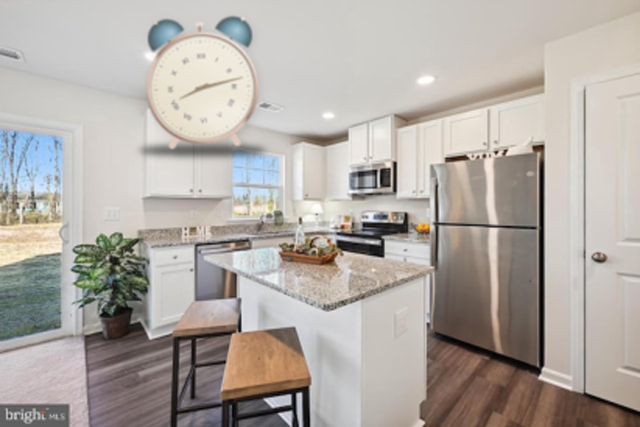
8,13
